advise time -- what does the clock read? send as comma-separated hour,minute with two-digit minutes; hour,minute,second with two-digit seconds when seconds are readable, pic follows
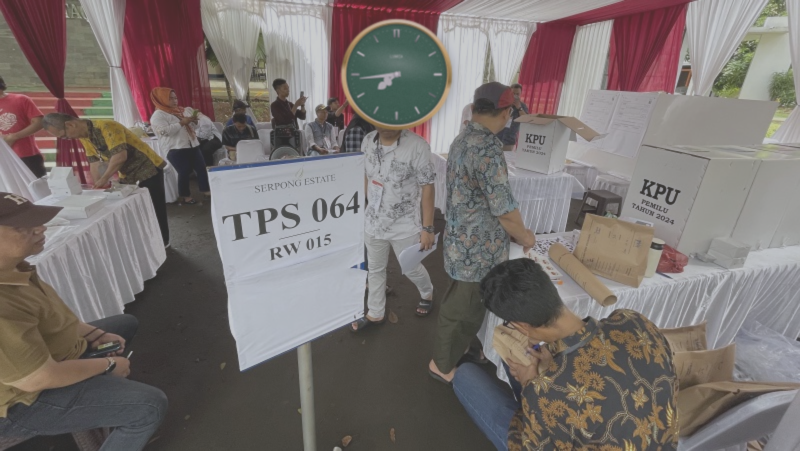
7,44
